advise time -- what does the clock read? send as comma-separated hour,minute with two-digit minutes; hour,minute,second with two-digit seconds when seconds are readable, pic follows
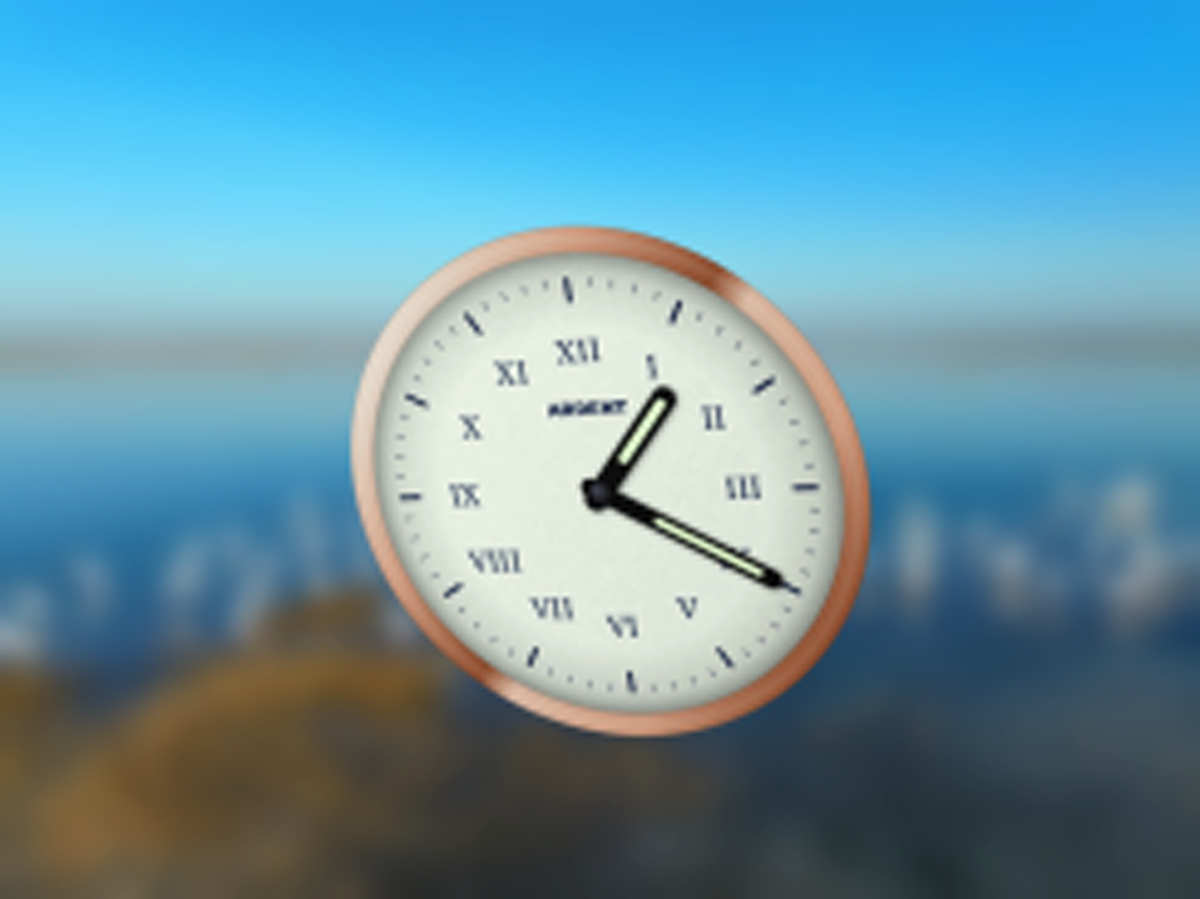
1,20
